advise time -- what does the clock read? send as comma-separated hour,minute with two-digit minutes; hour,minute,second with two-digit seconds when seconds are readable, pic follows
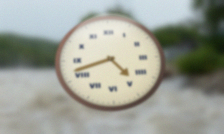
4,42
